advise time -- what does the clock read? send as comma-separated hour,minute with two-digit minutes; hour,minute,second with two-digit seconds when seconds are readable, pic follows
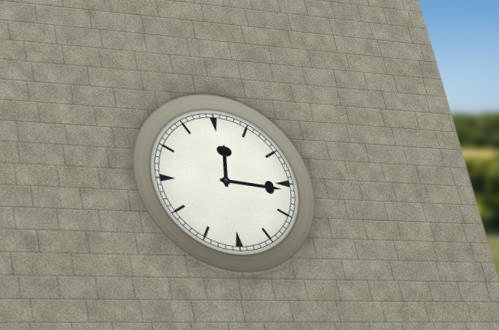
12,16
